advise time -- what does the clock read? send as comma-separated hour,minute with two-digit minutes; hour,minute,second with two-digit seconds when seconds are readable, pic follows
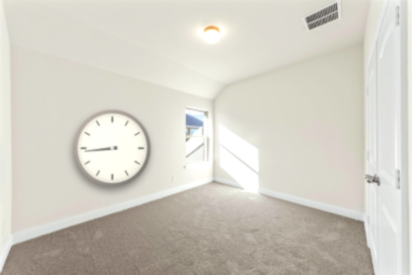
8,44
